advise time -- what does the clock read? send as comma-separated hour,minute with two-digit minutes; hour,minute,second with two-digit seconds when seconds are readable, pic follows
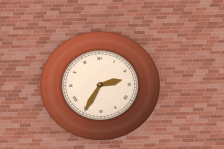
2,35
